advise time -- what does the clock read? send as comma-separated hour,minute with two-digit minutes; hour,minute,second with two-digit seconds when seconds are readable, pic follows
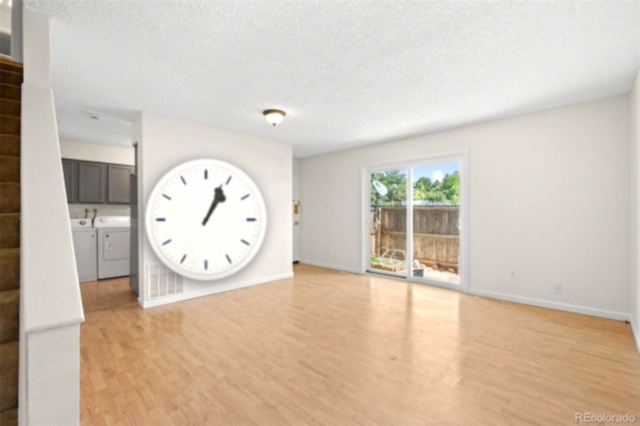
1,04
